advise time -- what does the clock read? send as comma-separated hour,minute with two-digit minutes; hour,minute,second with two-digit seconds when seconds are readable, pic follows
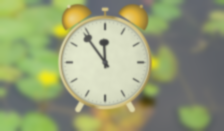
11,54
